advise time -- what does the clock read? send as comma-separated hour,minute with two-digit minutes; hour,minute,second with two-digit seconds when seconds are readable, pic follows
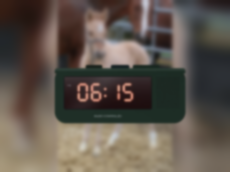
6,15
